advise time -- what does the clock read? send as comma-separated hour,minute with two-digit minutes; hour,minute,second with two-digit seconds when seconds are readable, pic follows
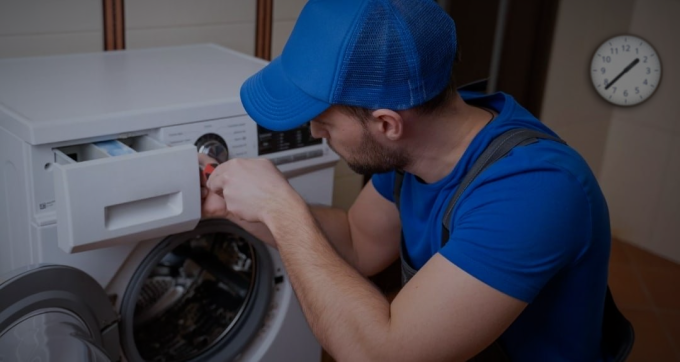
1,38
